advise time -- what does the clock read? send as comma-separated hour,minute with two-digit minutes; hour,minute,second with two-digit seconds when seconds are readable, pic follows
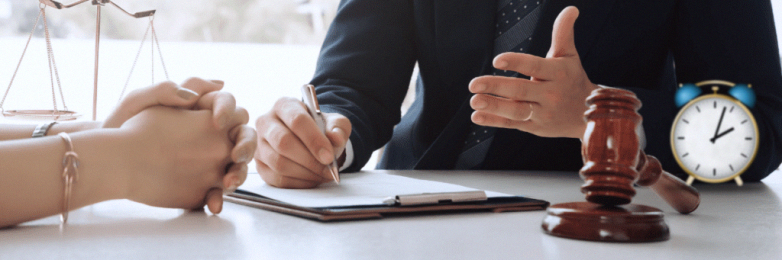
2,03
